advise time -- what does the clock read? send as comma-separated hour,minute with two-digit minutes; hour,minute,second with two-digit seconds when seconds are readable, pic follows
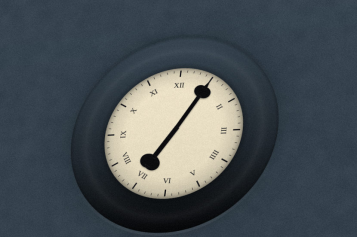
7,05
